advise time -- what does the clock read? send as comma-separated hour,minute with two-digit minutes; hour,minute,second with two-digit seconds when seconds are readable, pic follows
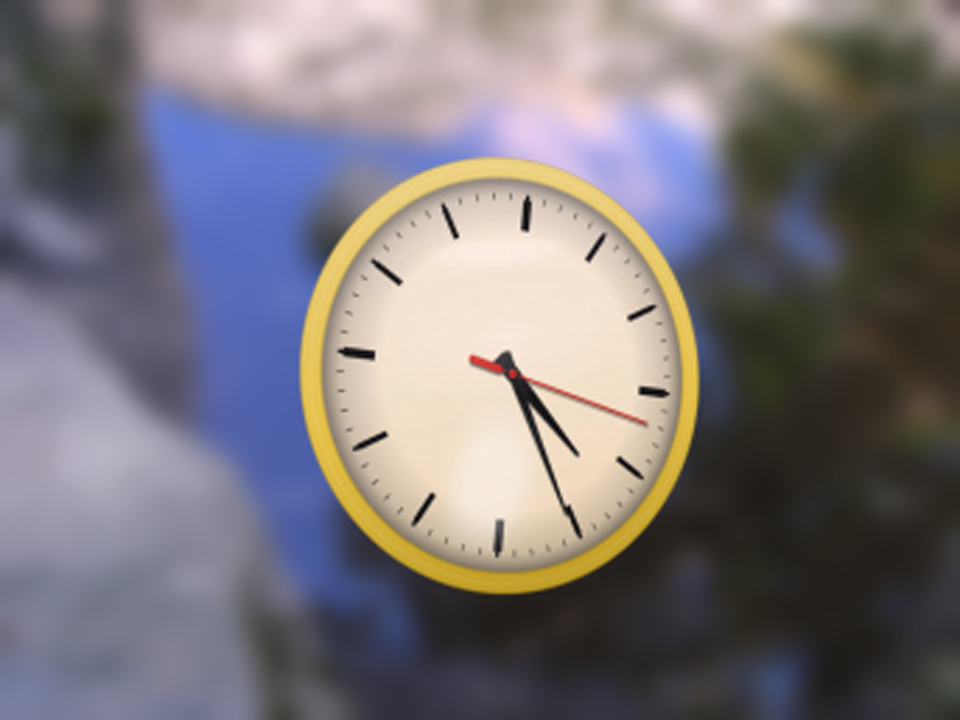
4,25,17
